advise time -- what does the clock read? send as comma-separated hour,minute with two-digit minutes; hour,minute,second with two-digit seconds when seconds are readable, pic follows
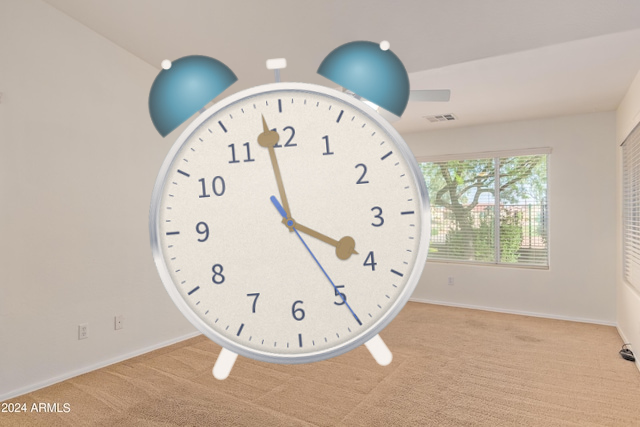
3,58,25
